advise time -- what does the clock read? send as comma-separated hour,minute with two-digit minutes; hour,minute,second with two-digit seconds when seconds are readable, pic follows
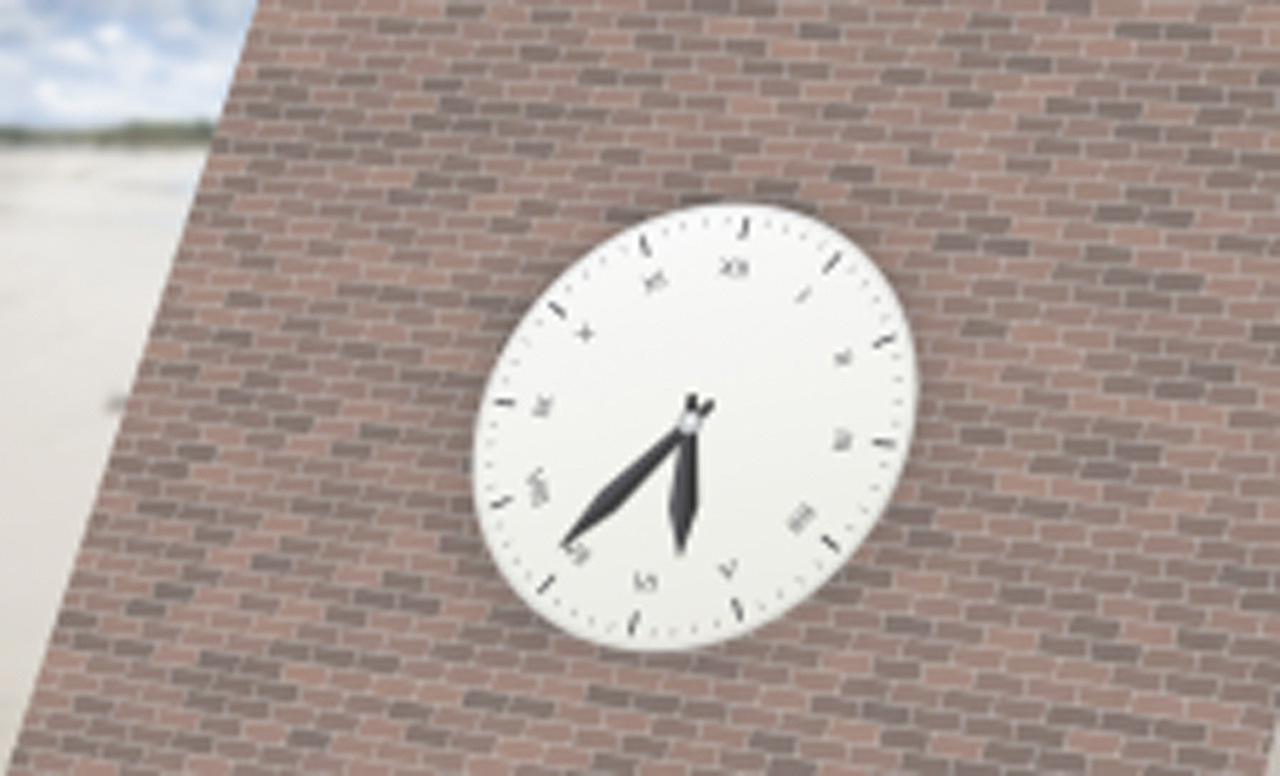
5,36
